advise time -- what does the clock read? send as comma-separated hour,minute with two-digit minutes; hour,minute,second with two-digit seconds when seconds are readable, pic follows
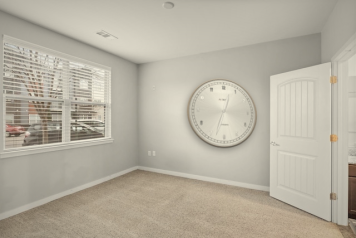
12,33
